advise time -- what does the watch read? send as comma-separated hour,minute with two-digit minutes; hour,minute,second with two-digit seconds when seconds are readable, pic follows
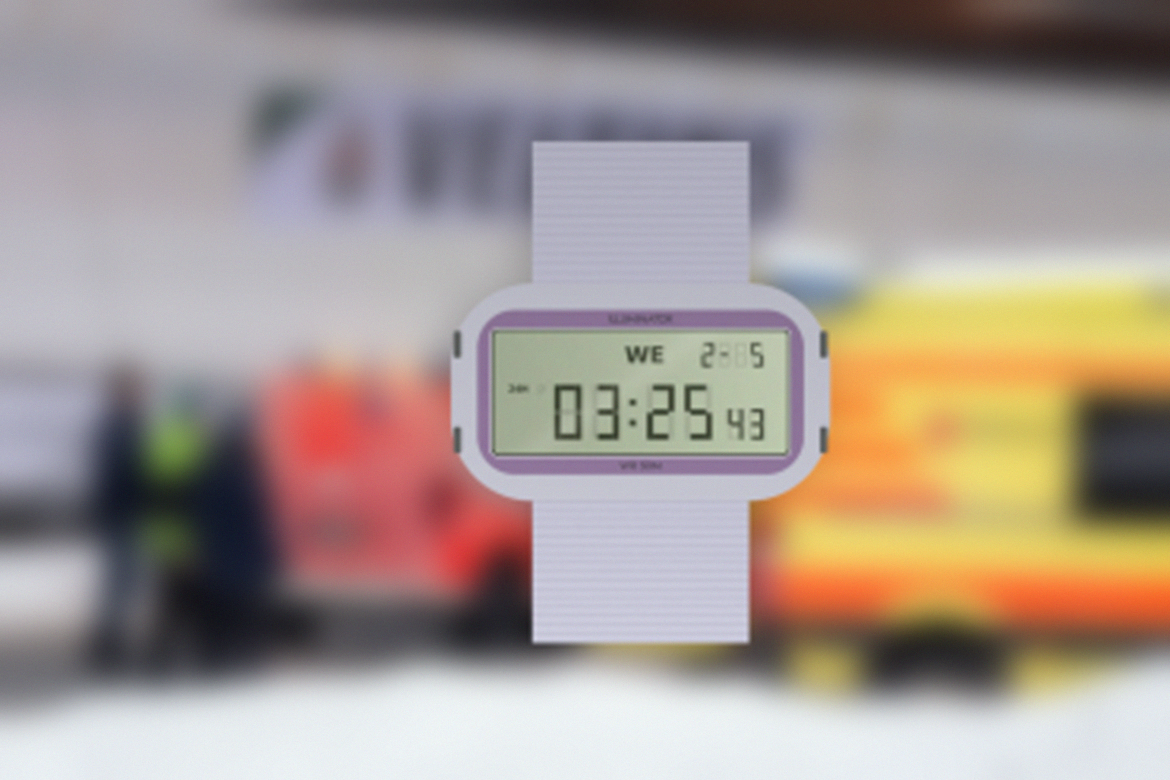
3,25,43
